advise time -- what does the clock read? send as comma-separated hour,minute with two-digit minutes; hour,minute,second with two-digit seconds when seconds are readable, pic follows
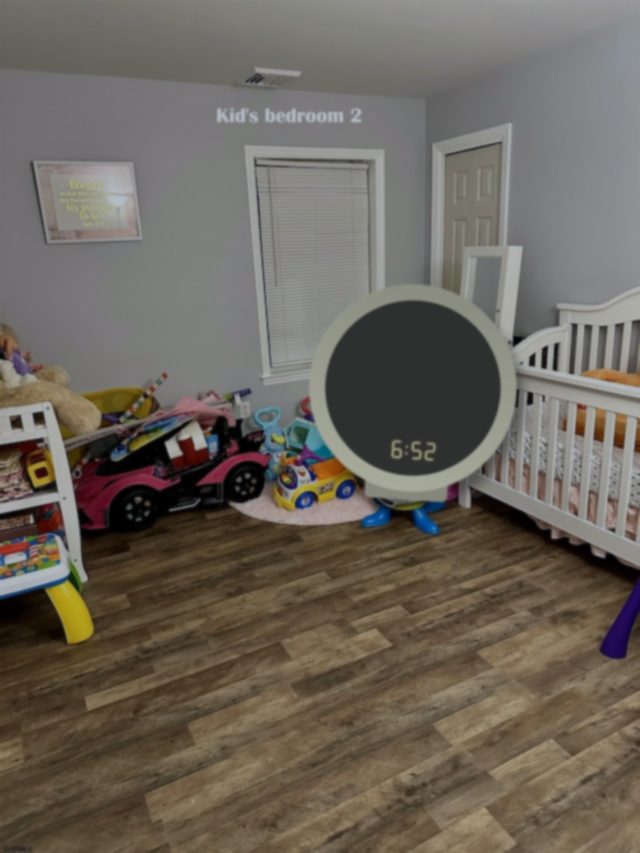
6,52
